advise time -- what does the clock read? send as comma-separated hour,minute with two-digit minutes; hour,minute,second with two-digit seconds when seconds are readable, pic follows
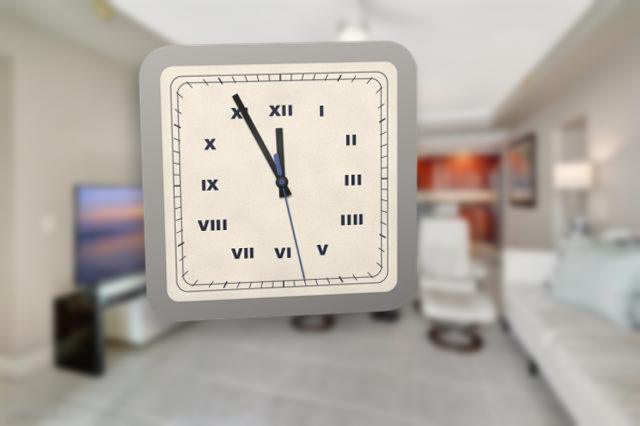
11,55,28
